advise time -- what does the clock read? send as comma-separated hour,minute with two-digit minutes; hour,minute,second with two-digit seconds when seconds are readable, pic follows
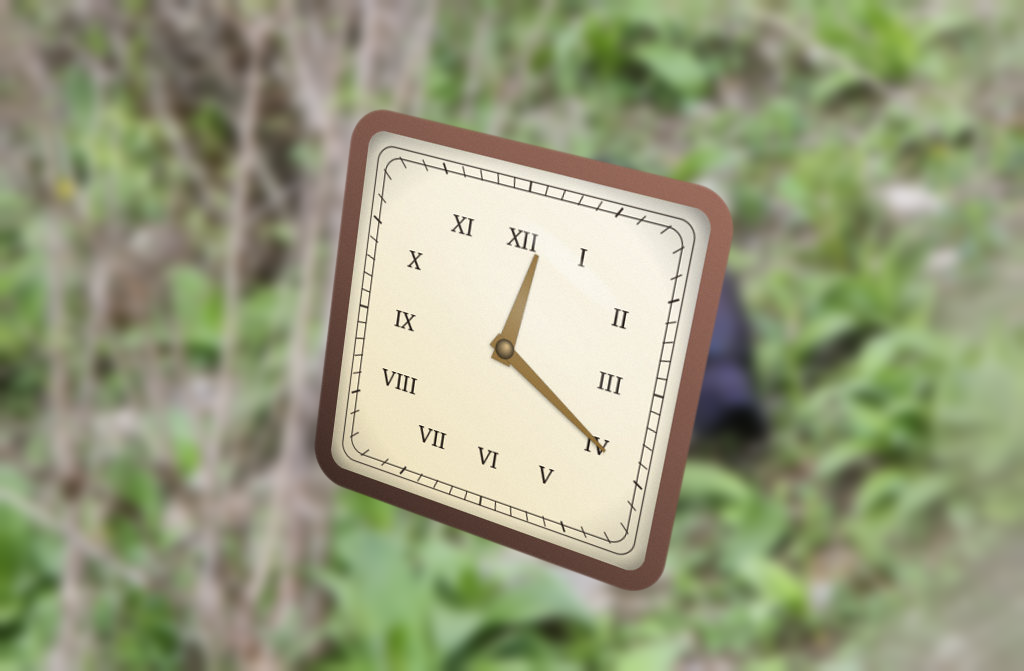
12,20
